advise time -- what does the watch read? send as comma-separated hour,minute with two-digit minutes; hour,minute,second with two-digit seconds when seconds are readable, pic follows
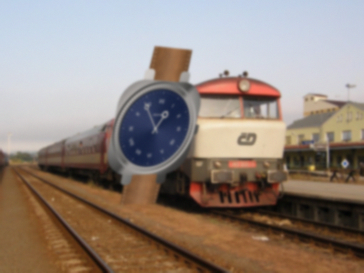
12,54
